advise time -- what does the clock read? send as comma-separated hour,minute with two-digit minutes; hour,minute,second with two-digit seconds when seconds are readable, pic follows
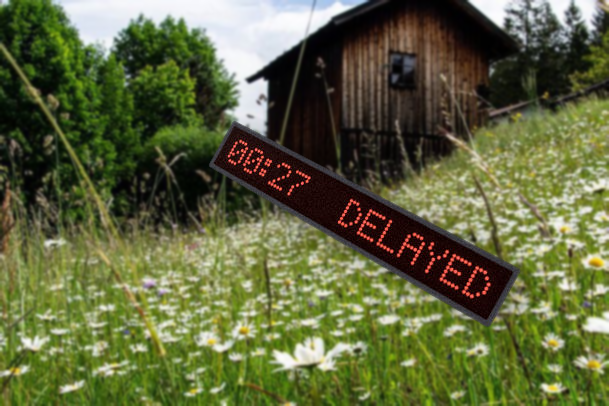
0,27
